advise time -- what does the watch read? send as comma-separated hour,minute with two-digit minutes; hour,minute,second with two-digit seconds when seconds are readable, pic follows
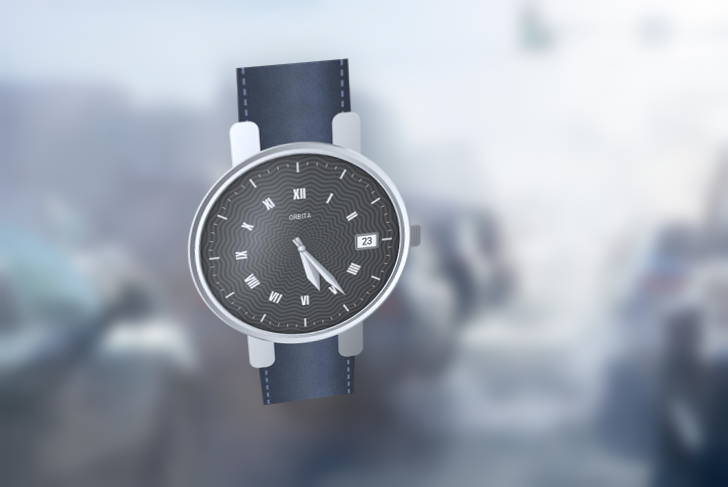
5,24
